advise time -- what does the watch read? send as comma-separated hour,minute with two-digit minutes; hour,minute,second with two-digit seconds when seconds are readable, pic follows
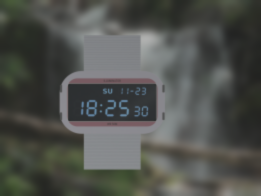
18,25,30
